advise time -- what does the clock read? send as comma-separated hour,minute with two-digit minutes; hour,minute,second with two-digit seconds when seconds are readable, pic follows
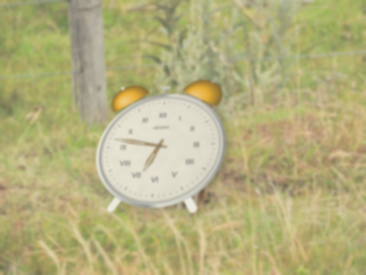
6,47
